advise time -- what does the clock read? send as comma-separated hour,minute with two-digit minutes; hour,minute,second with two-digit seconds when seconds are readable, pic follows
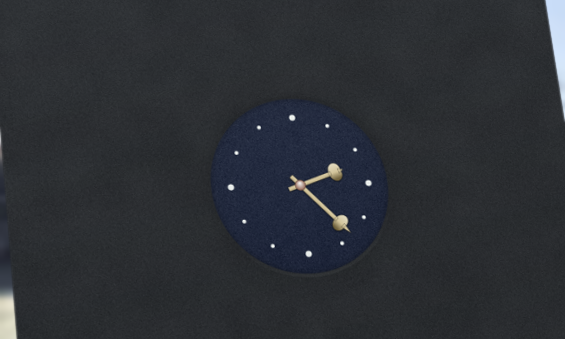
2,23
